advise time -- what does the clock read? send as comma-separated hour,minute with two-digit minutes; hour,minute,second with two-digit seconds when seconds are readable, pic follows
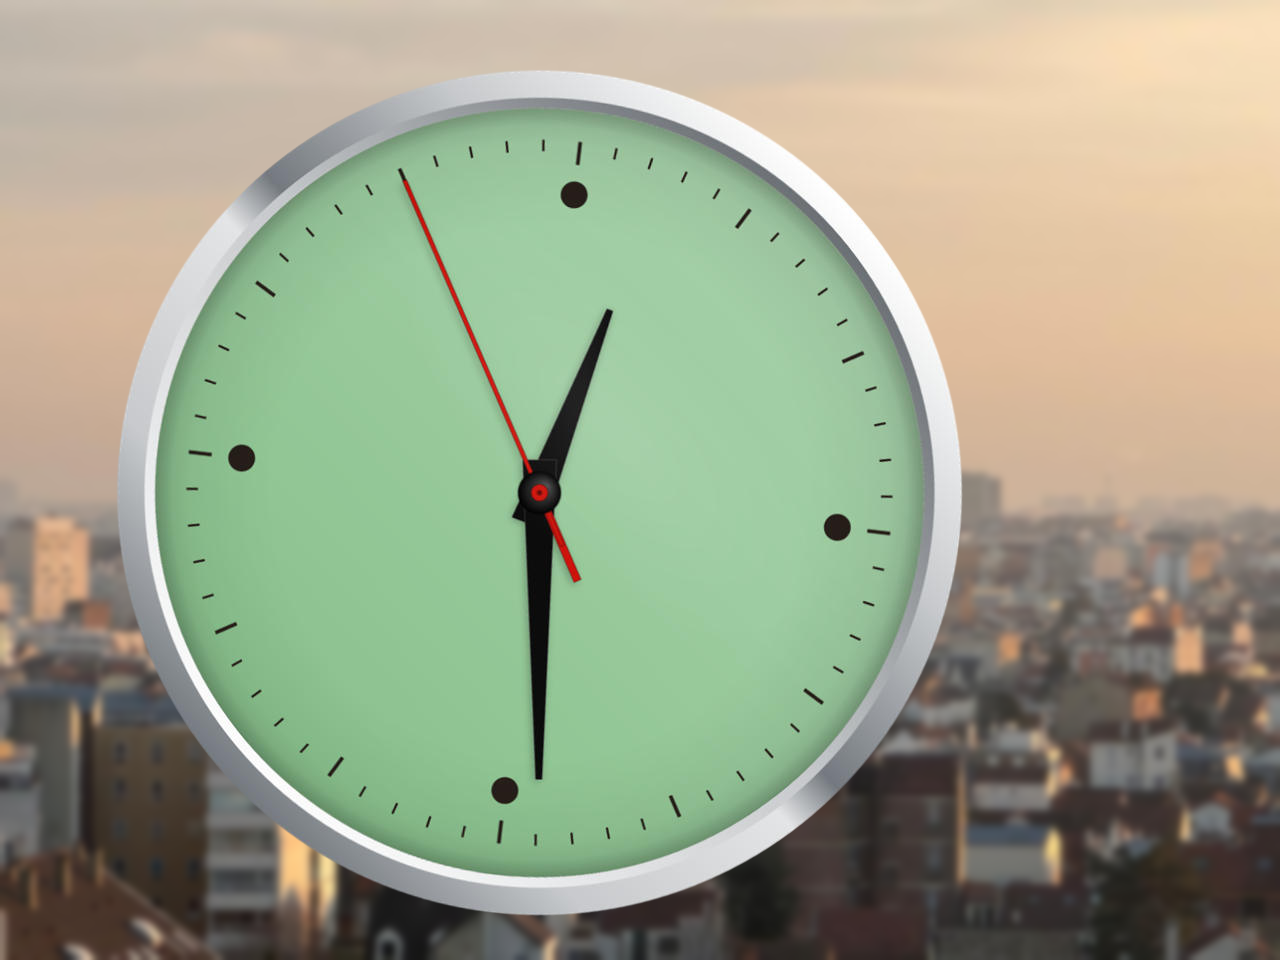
12,28,55
